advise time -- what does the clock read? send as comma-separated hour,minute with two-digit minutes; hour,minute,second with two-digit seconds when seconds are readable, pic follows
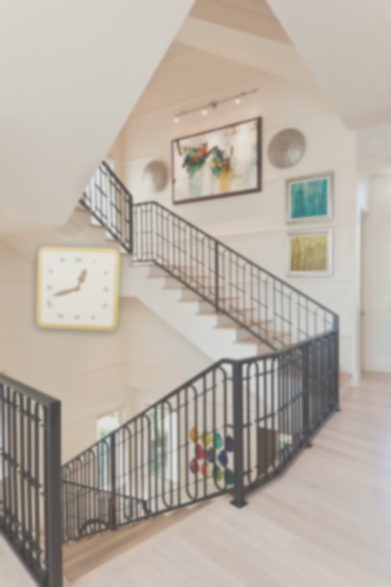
12,42
